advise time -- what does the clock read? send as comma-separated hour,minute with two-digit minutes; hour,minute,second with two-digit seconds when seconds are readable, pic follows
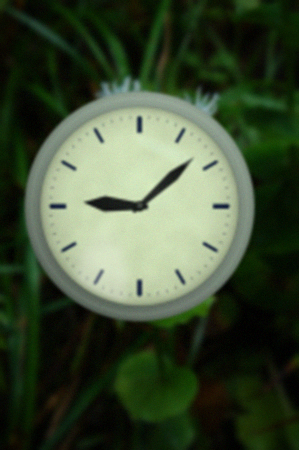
9,08
